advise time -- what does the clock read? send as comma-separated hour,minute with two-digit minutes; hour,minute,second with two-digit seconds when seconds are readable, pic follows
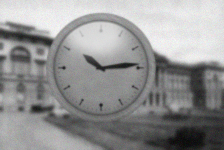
10,14
